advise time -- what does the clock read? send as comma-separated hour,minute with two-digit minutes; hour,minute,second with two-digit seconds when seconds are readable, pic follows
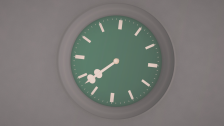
7,38
